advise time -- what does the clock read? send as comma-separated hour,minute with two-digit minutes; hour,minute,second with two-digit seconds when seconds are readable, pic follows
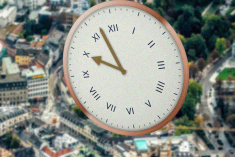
9,57
